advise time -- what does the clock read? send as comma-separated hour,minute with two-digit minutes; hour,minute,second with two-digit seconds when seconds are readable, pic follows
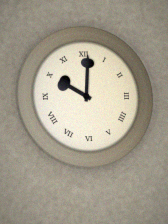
10,01
